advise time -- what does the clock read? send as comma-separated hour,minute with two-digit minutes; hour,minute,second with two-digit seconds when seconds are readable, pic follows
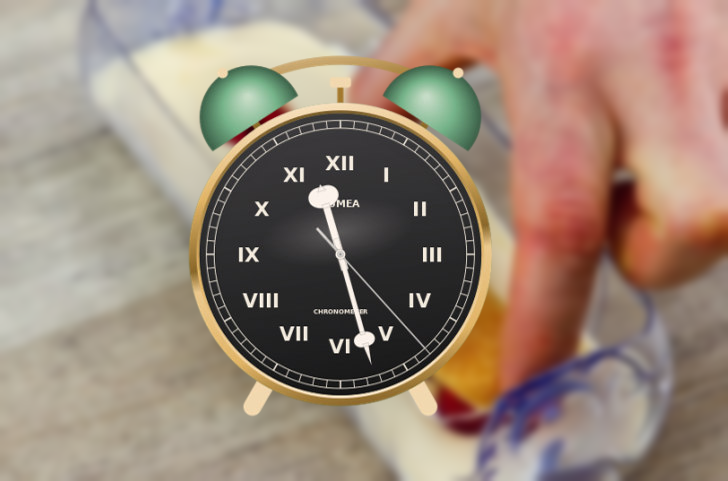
11,27,23
